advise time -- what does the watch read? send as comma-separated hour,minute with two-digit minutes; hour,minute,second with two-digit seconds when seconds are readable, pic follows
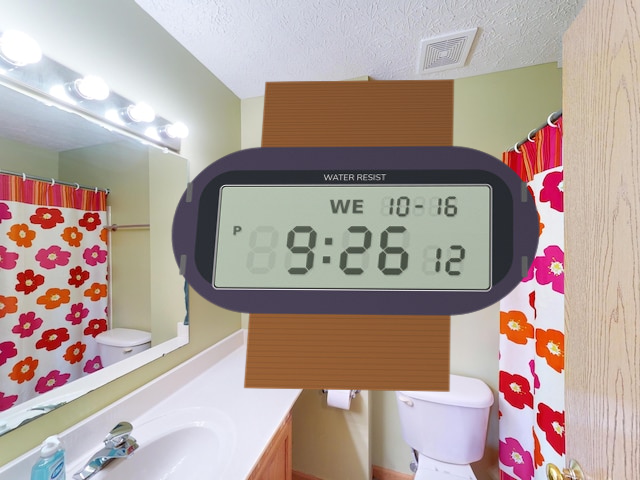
9,26,12
